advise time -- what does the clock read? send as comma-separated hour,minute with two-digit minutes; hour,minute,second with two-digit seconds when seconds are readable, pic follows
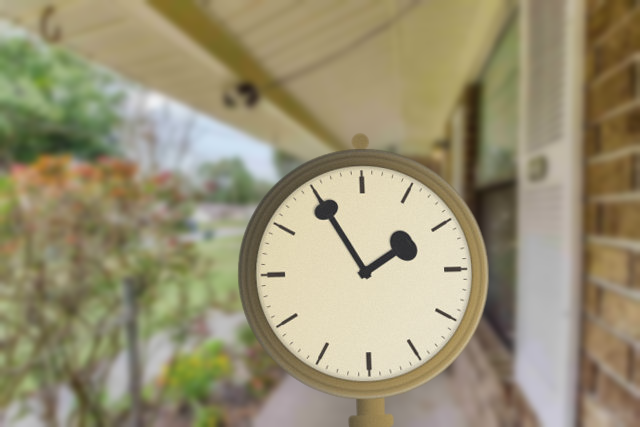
1,55
